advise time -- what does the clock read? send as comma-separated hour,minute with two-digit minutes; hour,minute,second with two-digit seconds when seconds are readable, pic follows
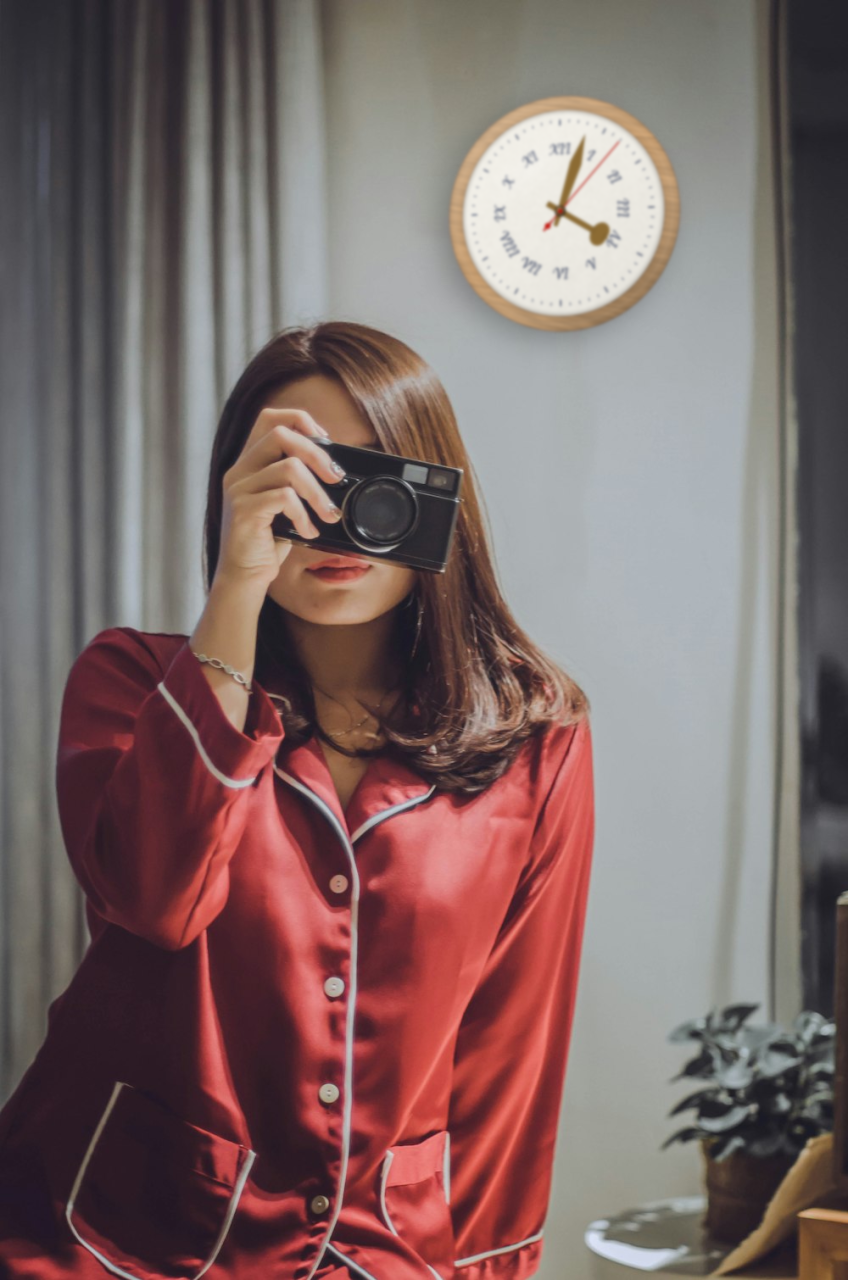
4,03,07
